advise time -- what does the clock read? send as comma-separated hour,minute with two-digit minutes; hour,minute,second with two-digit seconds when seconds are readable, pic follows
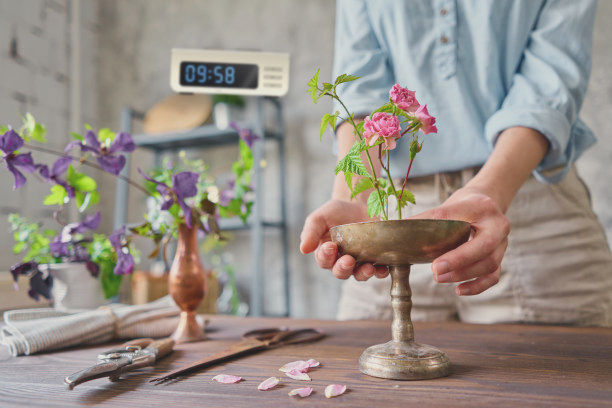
9,58
